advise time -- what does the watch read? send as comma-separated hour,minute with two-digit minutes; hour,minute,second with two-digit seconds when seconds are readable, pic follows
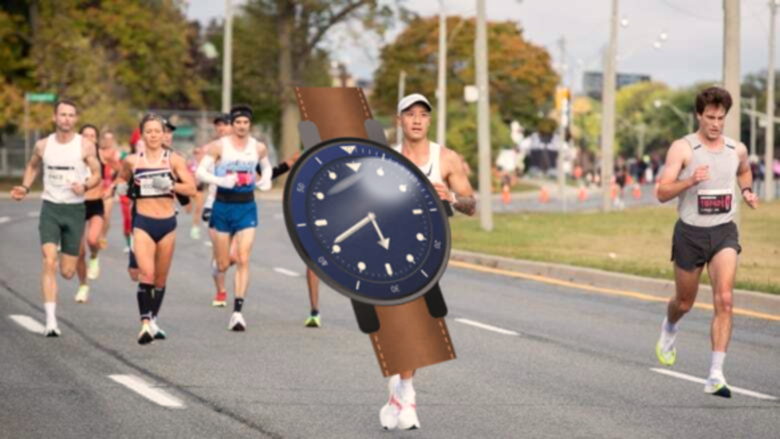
5,41
